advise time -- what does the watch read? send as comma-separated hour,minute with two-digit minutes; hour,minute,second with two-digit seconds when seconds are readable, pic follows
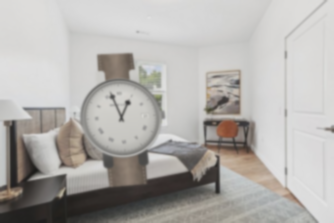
12,57
